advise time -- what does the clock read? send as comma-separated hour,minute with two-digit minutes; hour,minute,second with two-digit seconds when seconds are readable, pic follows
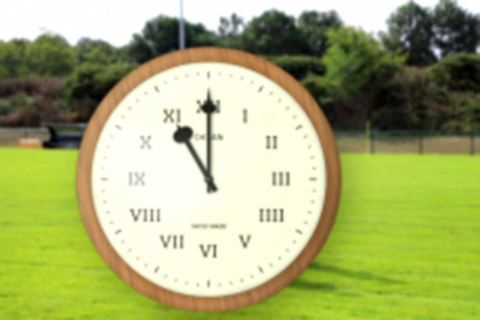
11,00
